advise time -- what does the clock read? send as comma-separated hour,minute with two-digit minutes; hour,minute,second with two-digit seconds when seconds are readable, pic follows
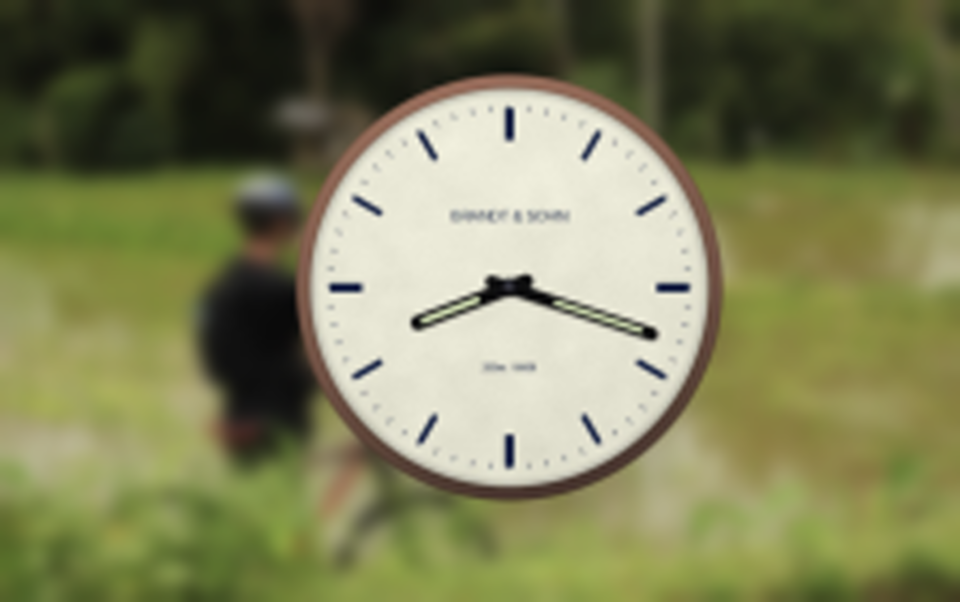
8,18
